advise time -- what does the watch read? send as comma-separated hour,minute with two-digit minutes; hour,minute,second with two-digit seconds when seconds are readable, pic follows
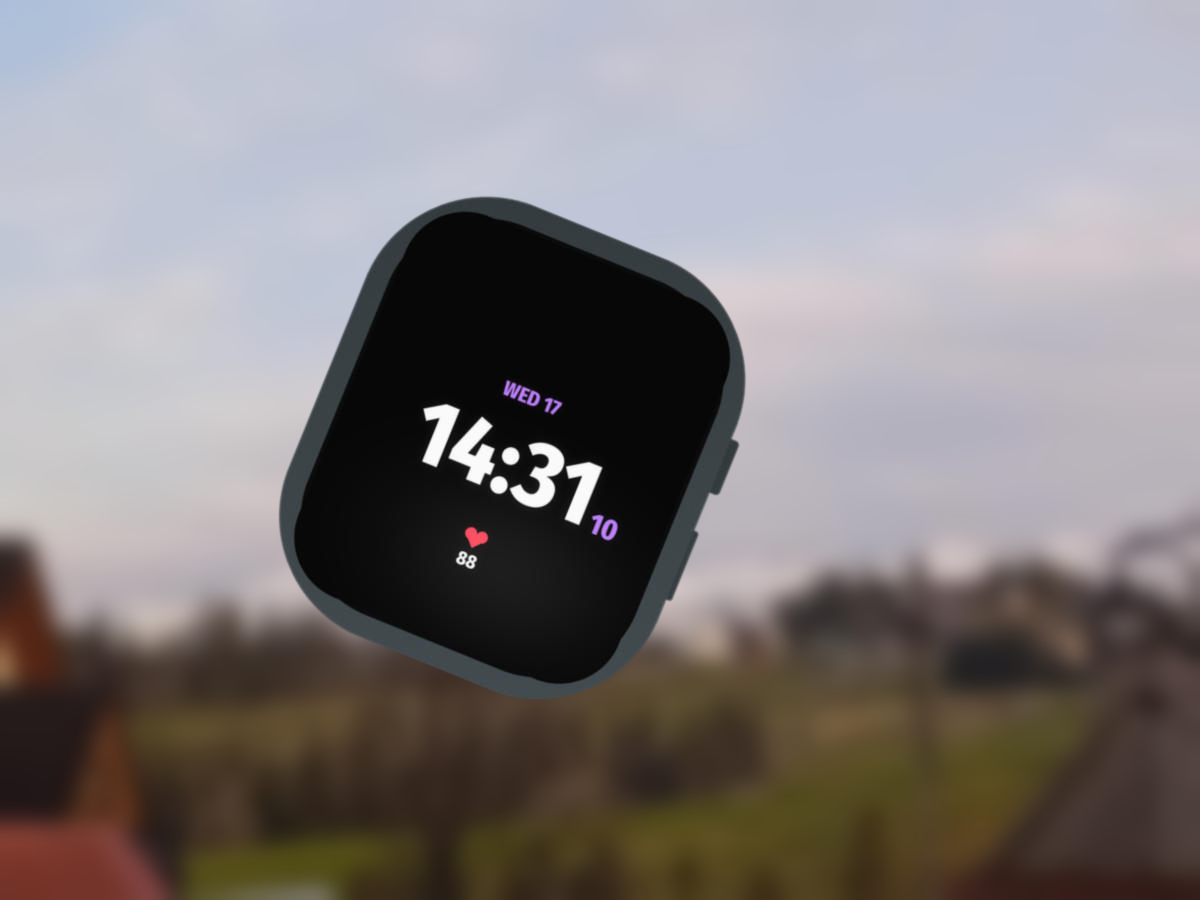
14,31,10
